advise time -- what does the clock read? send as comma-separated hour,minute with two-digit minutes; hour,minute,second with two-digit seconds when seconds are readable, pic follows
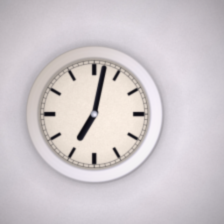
7,02
